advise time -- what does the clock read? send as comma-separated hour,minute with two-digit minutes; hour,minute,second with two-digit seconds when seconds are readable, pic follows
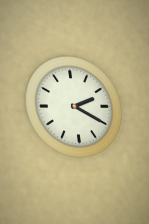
2,20
